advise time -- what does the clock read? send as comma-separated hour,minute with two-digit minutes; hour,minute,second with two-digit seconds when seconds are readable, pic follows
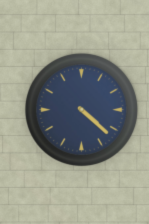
4,22
